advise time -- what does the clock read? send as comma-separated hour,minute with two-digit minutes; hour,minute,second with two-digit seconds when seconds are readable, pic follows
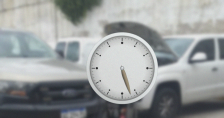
5,27
